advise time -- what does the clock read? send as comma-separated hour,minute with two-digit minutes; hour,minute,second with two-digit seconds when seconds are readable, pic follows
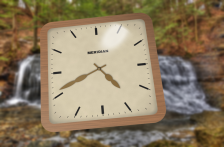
4,41
